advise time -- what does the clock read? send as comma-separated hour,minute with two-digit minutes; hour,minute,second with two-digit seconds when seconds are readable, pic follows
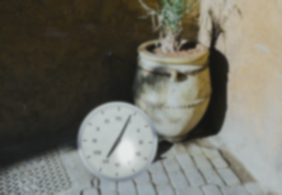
7,04
